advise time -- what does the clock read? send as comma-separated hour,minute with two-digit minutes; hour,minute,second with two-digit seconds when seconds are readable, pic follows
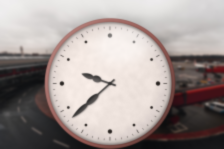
9,38
